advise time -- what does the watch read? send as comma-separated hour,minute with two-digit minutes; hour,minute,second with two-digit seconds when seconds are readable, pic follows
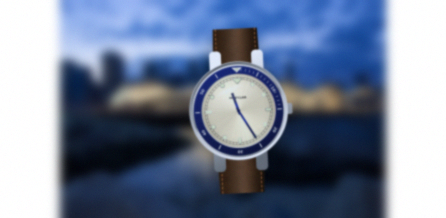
11,25
